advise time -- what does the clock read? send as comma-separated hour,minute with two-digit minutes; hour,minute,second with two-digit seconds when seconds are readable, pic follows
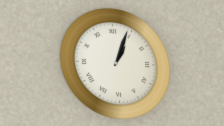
1,04
